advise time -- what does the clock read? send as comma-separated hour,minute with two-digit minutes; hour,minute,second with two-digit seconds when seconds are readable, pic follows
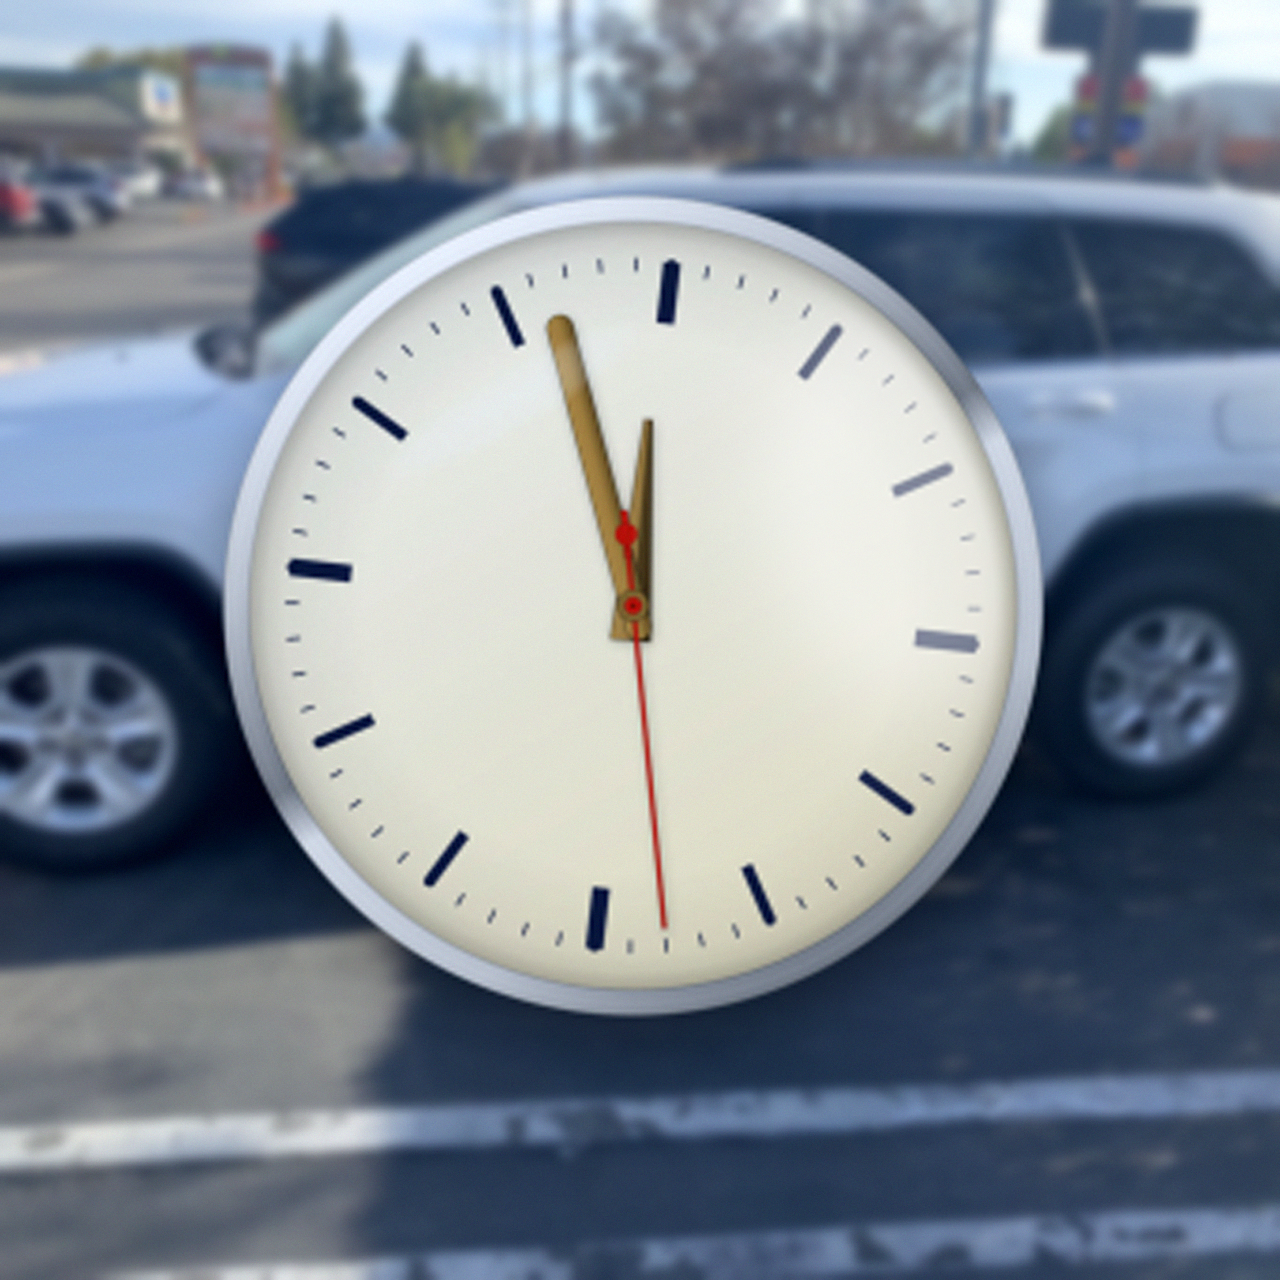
11,56,28
